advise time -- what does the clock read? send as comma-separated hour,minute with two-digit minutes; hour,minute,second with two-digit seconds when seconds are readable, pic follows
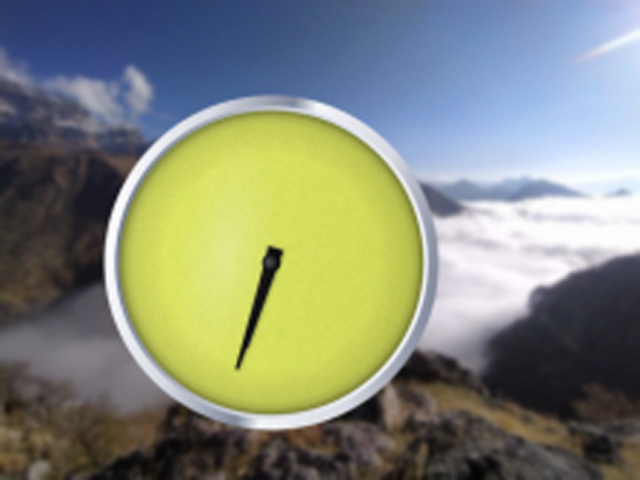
6,33
